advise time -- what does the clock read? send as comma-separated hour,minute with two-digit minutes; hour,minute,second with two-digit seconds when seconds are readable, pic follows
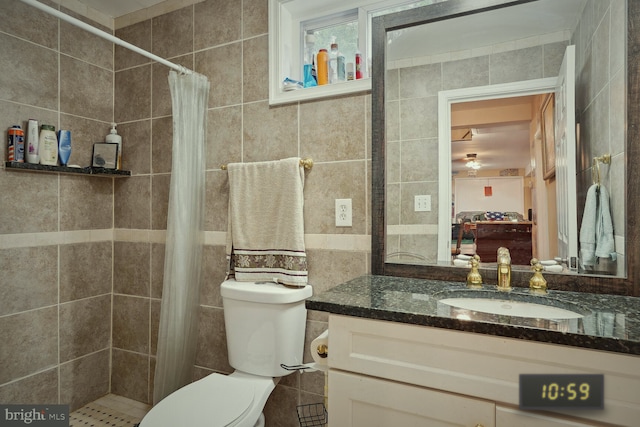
10,59
